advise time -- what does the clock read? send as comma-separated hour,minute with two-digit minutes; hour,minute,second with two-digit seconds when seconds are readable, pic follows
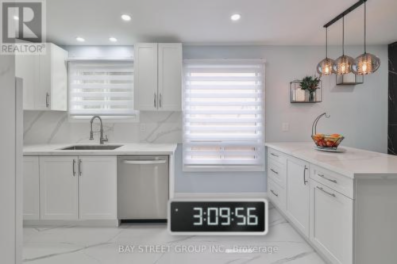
3,09,56
